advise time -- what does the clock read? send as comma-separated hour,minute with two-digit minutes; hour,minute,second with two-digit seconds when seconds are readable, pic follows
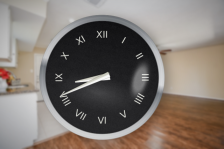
8,41
